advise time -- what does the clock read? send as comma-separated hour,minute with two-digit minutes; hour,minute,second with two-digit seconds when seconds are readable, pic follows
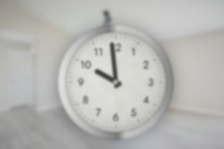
9,59
